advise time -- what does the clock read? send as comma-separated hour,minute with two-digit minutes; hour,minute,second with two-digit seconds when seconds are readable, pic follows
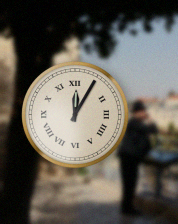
12,05
